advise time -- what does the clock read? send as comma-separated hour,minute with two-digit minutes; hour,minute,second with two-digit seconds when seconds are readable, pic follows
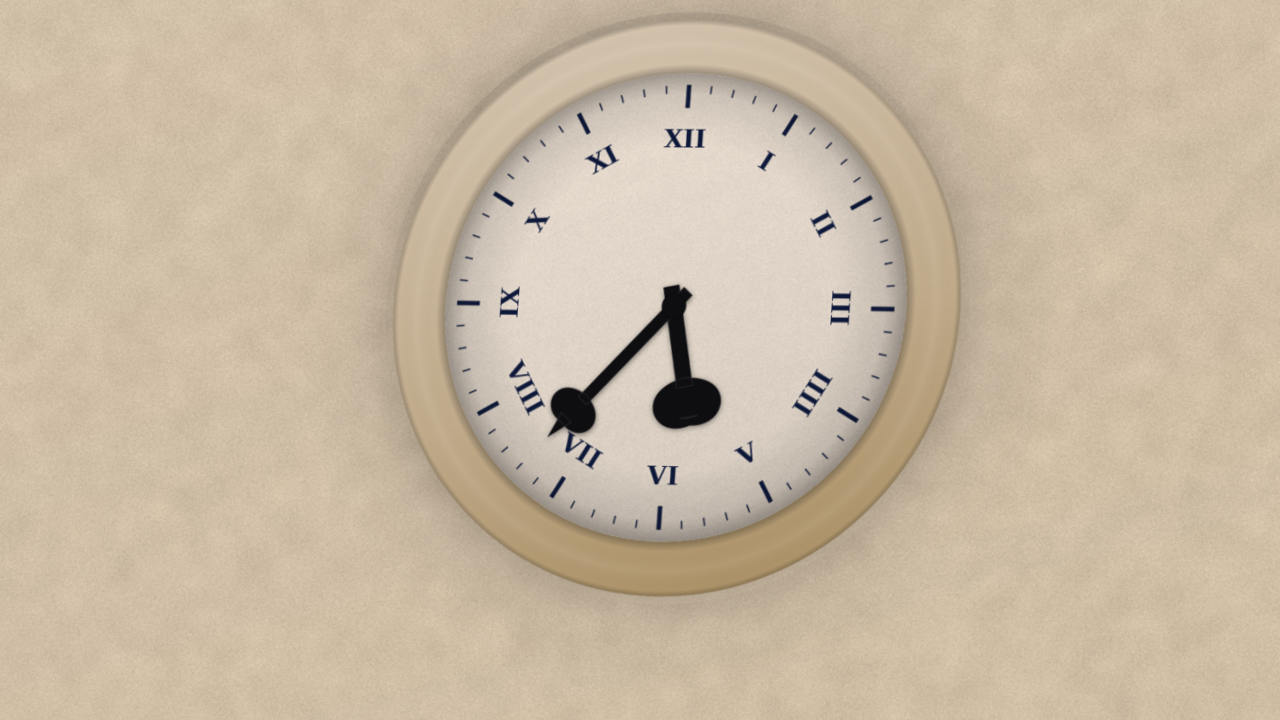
5,37
